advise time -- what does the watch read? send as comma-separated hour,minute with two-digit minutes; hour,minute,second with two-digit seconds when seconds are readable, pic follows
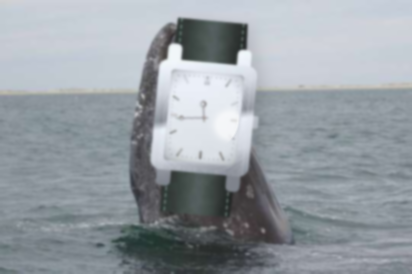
11,44
